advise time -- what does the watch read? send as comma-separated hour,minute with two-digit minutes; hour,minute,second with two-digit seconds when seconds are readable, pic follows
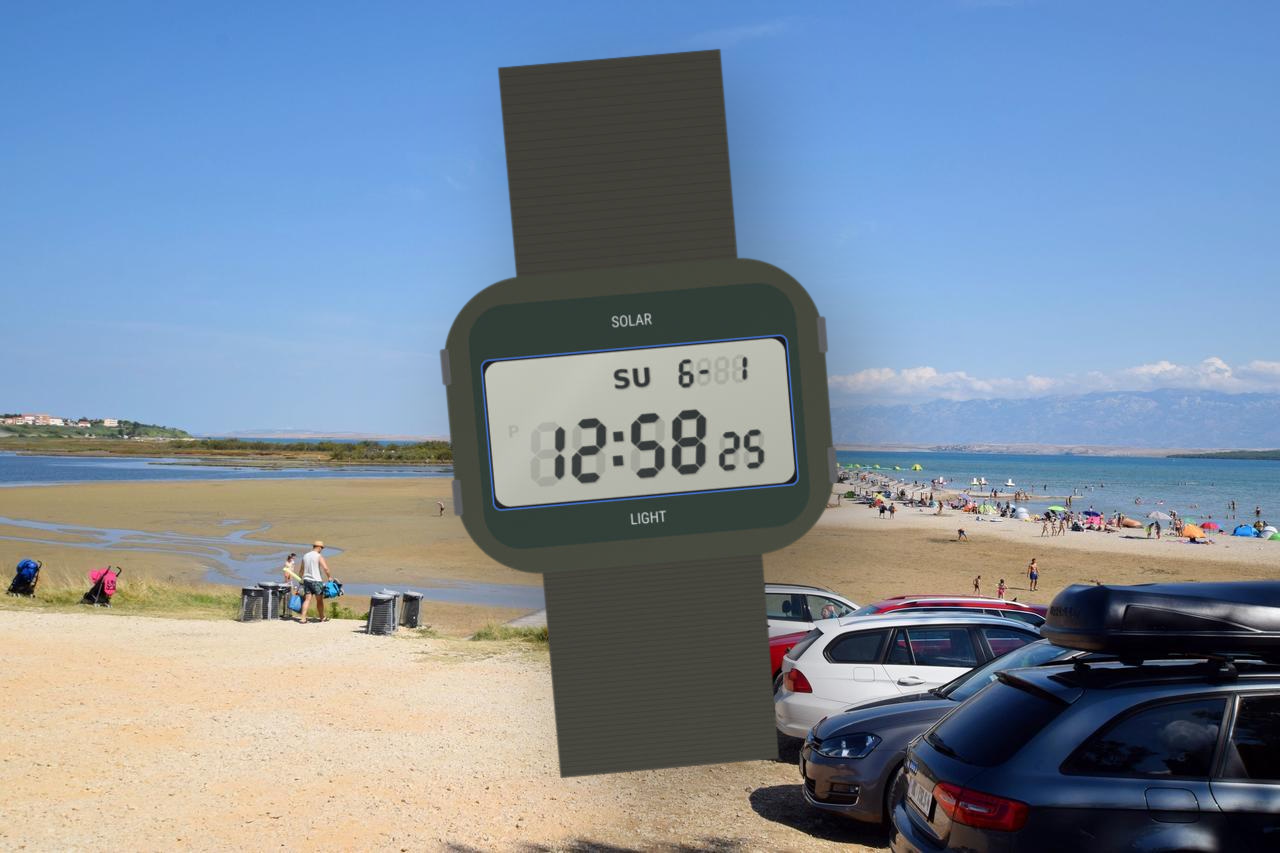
12,58,25
